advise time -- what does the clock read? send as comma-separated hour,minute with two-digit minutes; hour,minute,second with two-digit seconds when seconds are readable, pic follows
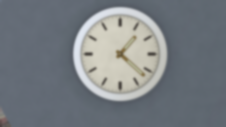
1,22
